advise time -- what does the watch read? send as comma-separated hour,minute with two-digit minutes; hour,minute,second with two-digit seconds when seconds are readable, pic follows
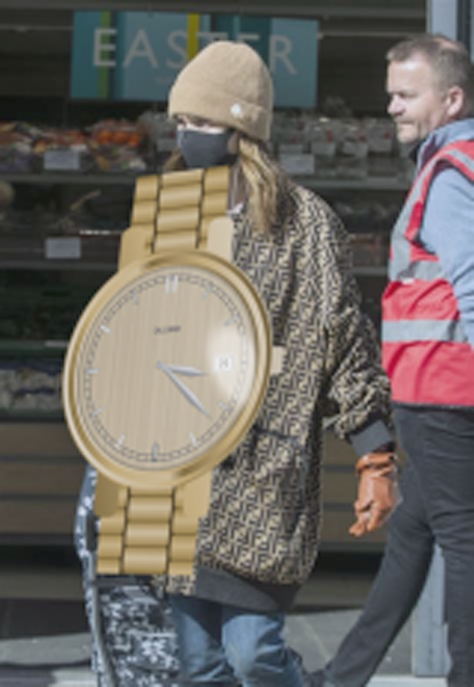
3,22
